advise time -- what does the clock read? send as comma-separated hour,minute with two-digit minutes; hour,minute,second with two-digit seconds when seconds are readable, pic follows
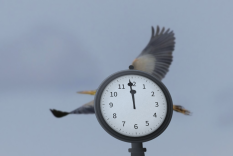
11,59
